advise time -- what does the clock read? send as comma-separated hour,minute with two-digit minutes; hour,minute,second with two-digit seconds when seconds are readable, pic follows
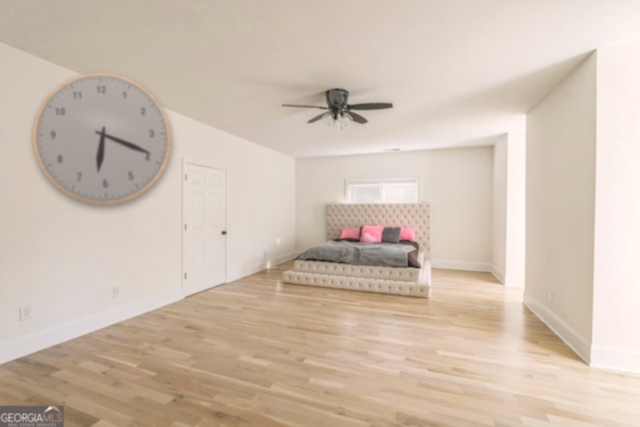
6,19
